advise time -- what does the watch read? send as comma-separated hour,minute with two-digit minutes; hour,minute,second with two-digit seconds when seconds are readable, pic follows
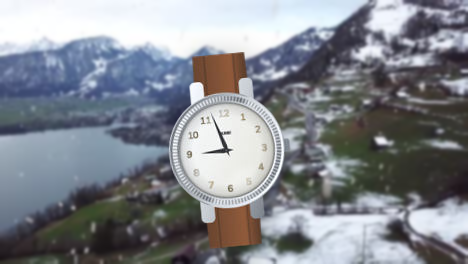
8,57
